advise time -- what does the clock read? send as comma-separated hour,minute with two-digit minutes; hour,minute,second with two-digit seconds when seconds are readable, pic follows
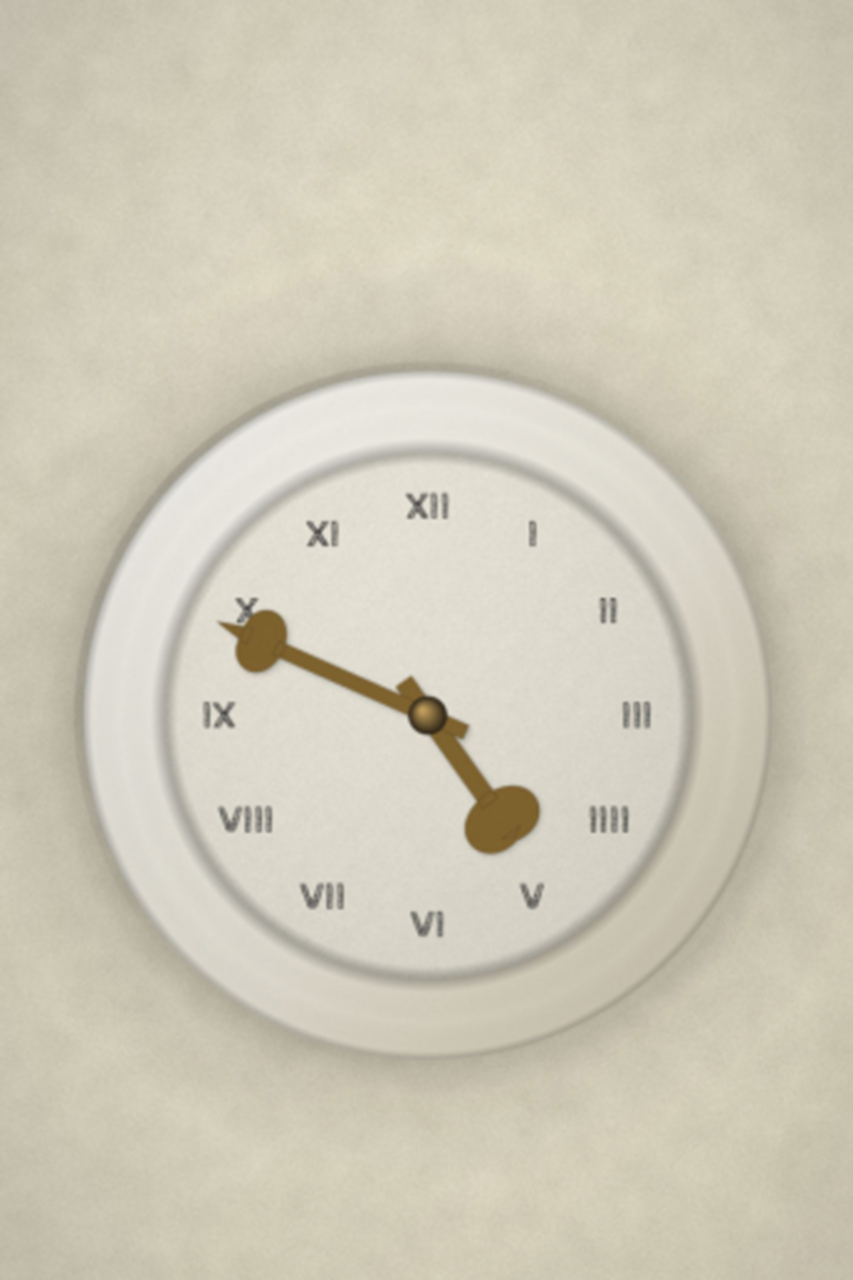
4,49
